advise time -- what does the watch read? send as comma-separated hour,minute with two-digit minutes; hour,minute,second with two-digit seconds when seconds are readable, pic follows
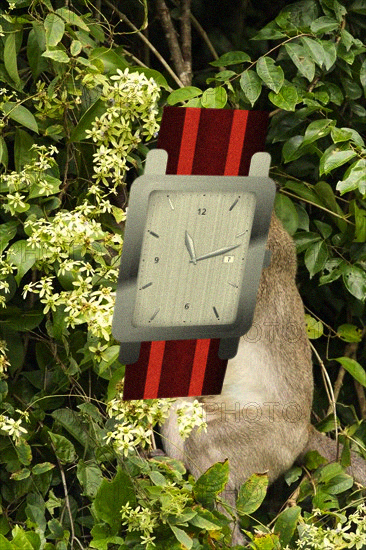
11,12
